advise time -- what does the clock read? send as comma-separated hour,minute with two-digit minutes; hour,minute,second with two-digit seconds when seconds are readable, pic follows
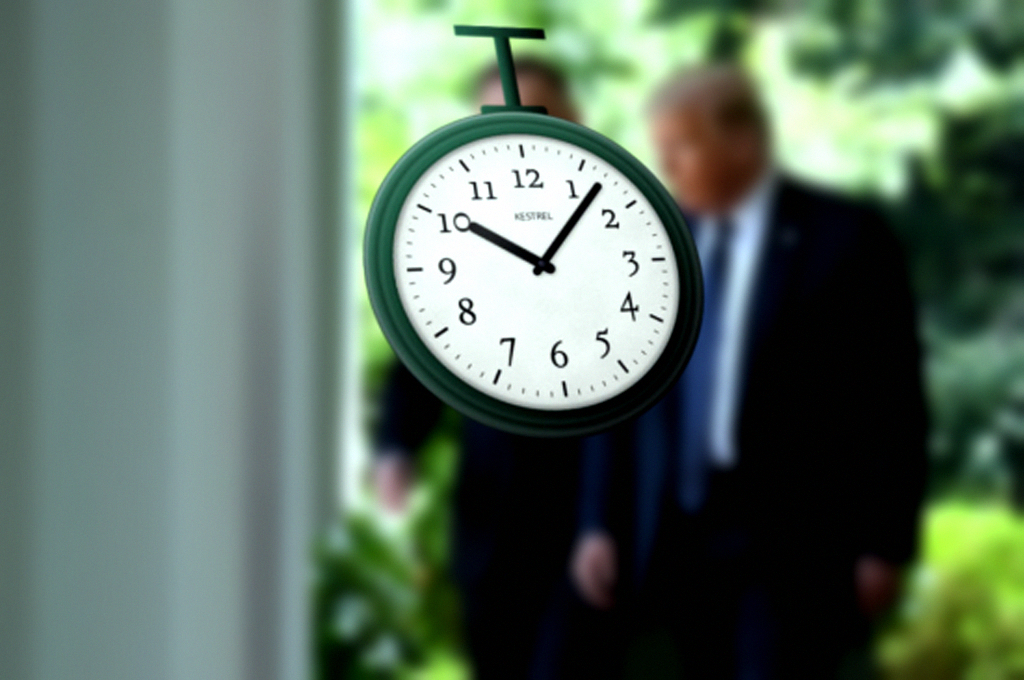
10,07
